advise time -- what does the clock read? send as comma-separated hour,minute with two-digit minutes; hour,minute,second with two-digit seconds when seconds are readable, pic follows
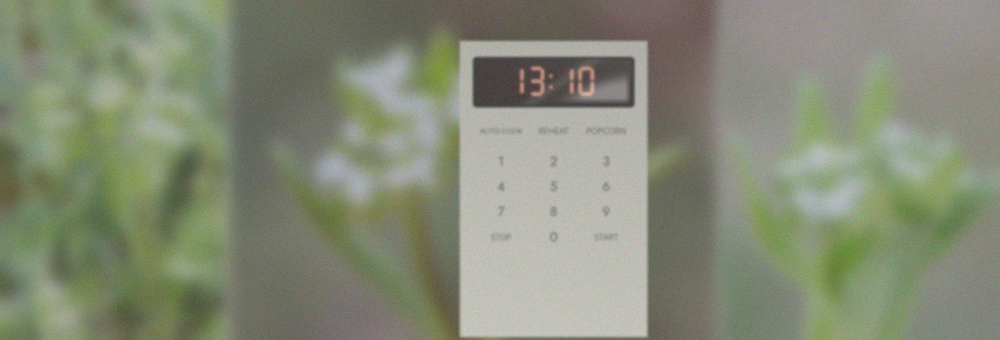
13,10
